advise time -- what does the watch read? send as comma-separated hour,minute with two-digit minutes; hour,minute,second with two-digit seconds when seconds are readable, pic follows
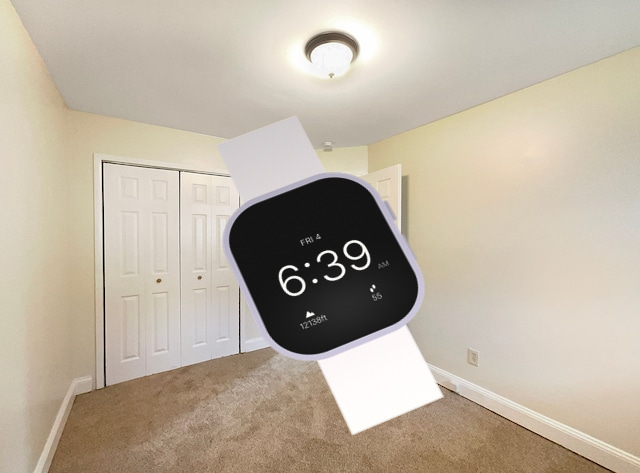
6,39
